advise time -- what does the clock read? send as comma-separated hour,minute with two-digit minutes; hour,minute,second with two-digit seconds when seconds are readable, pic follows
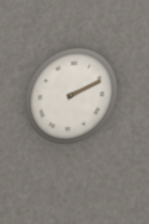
2,11
